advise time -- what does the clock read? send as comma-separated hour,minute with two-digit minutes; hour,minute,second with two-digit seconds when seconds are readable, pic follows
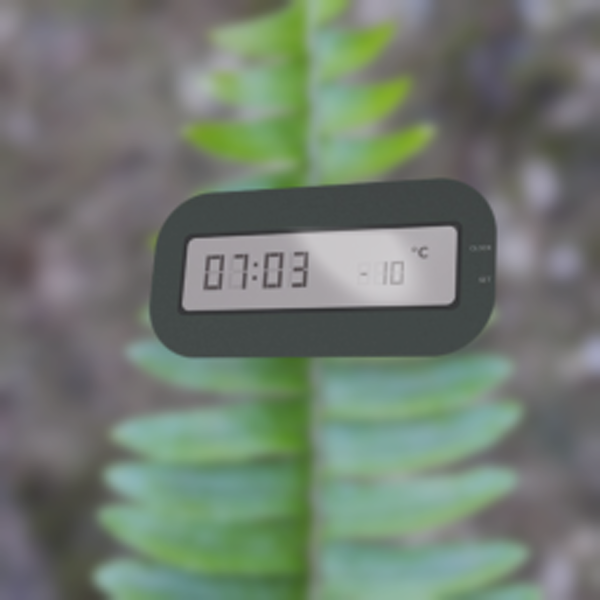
7,03
